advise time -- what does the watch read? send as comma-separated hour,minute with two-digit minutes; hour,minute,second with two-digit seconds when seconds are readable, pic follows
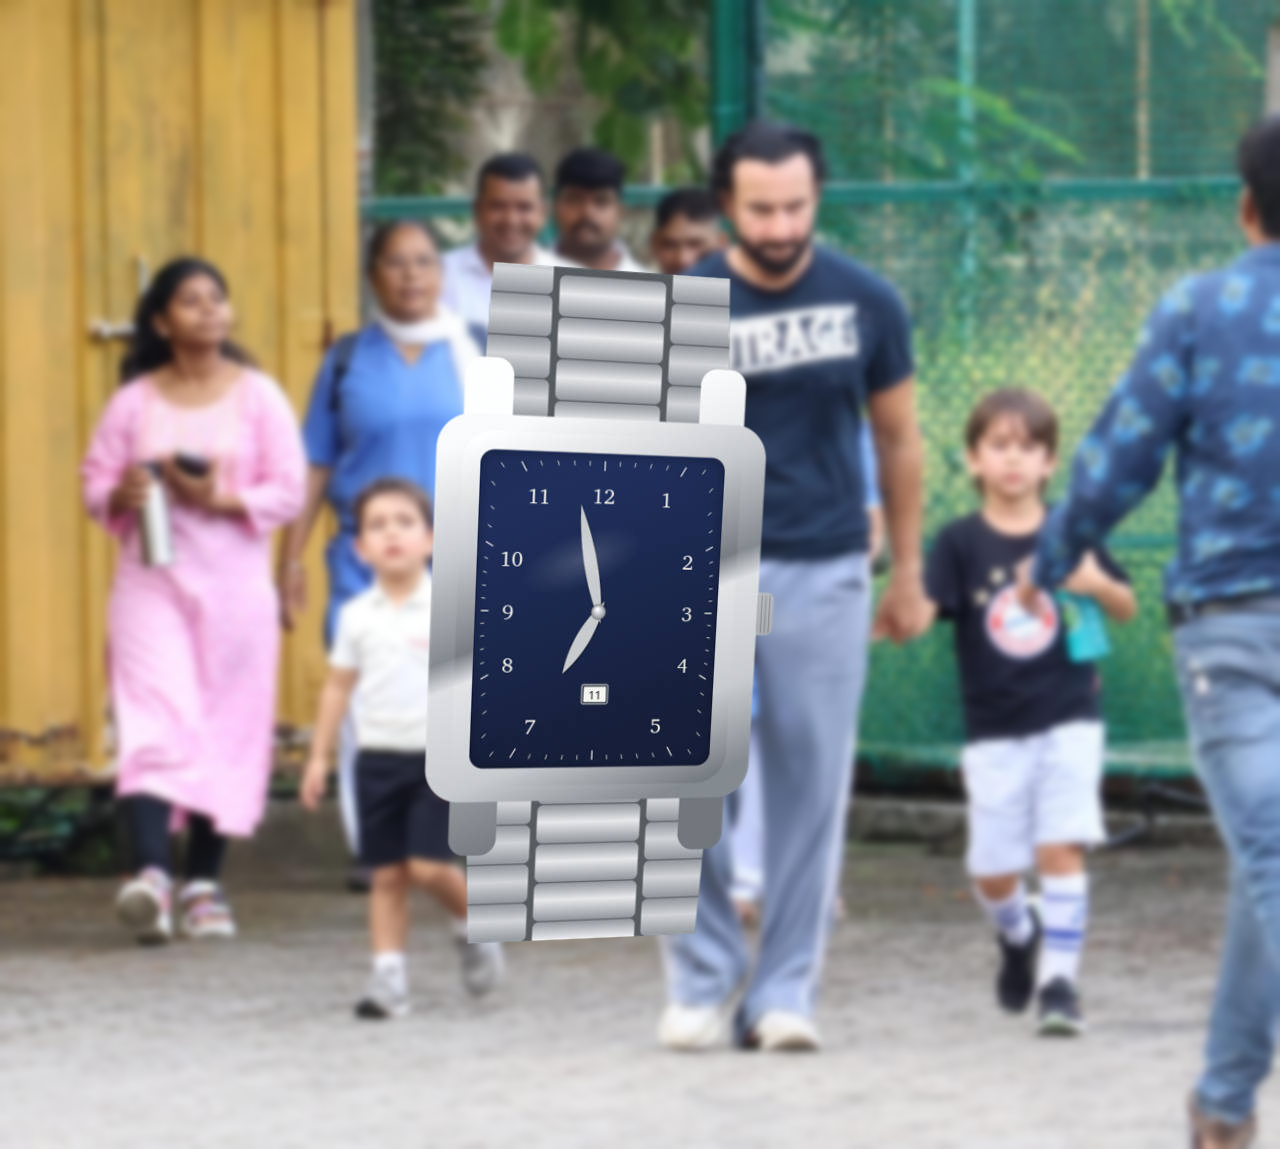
6,58
